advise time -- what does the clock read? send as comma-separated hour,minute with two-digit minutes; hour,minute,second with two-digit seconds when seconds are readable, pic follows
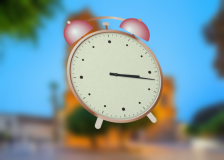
3,17
